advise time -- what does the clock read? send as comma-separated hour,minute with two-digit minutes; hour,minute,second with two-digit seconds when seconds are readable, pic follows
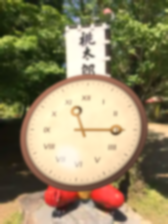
11,15
